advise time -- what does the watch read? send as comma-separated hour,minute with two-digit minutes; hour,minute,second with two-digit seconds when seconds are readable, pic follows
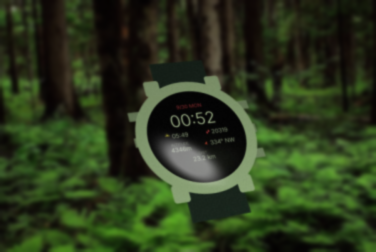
0,52
